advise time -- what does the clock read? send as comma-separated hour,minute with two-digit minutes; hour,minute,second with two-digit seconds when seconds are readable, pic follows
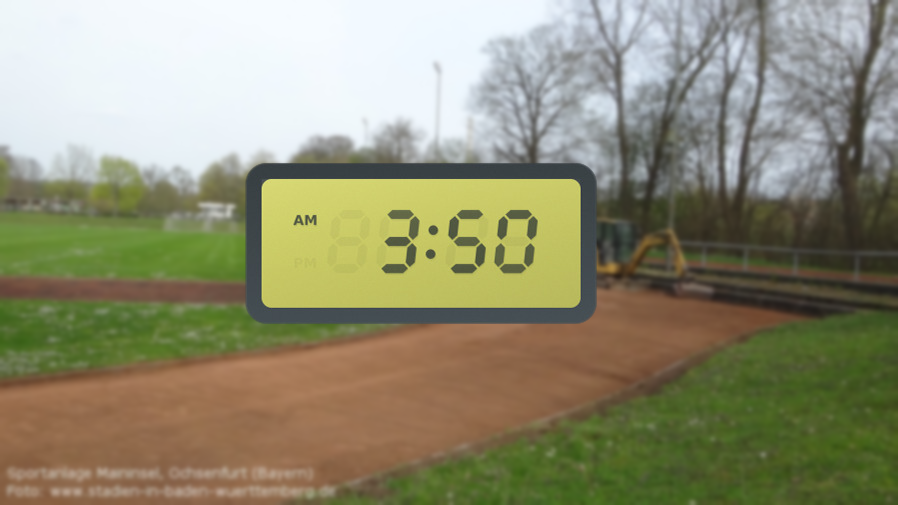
3,50
